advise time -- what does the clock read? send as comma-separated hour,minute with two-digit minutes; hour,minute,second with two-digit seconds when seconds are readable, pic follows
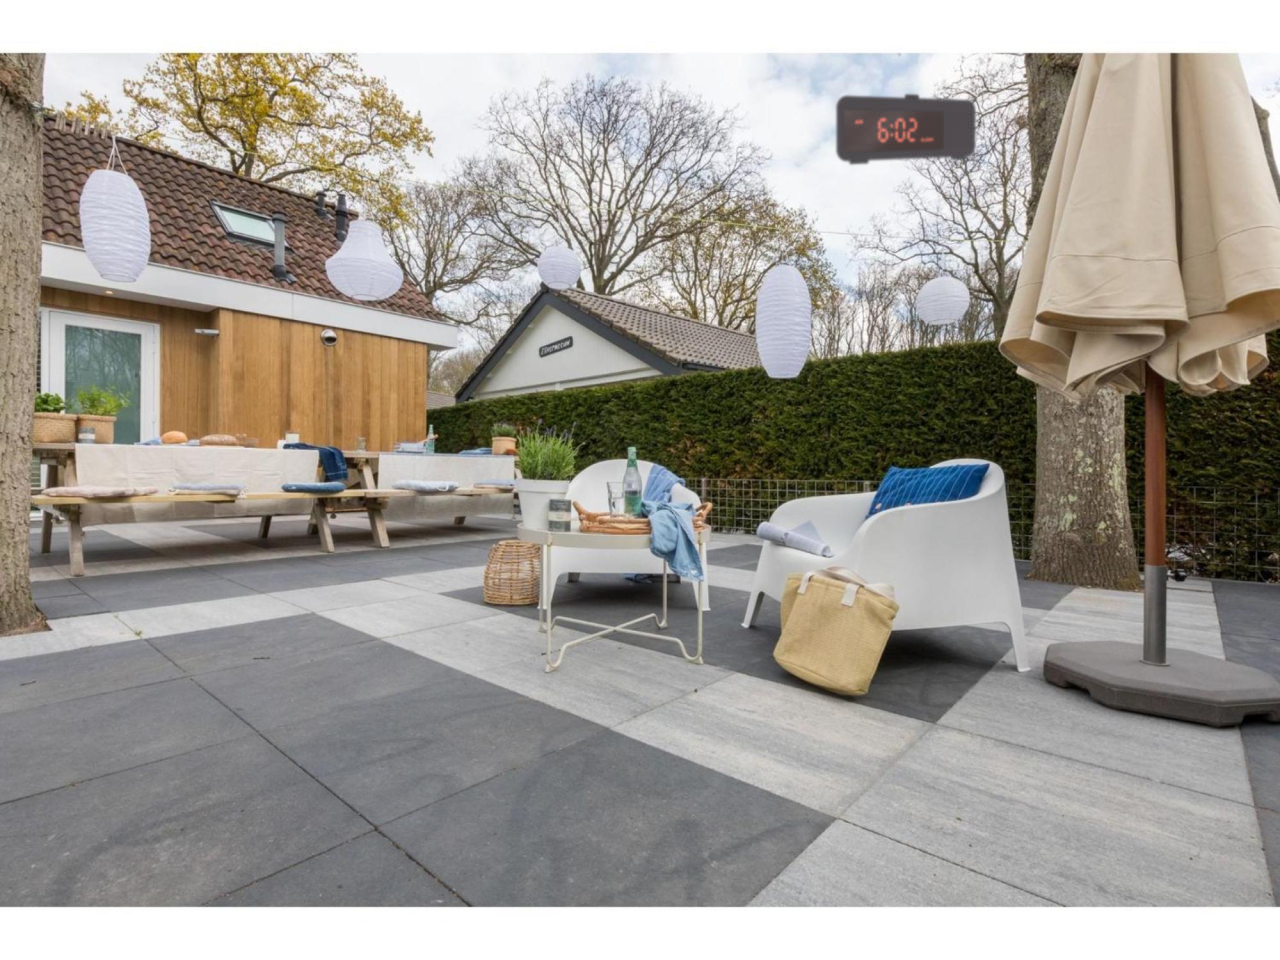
6,02
